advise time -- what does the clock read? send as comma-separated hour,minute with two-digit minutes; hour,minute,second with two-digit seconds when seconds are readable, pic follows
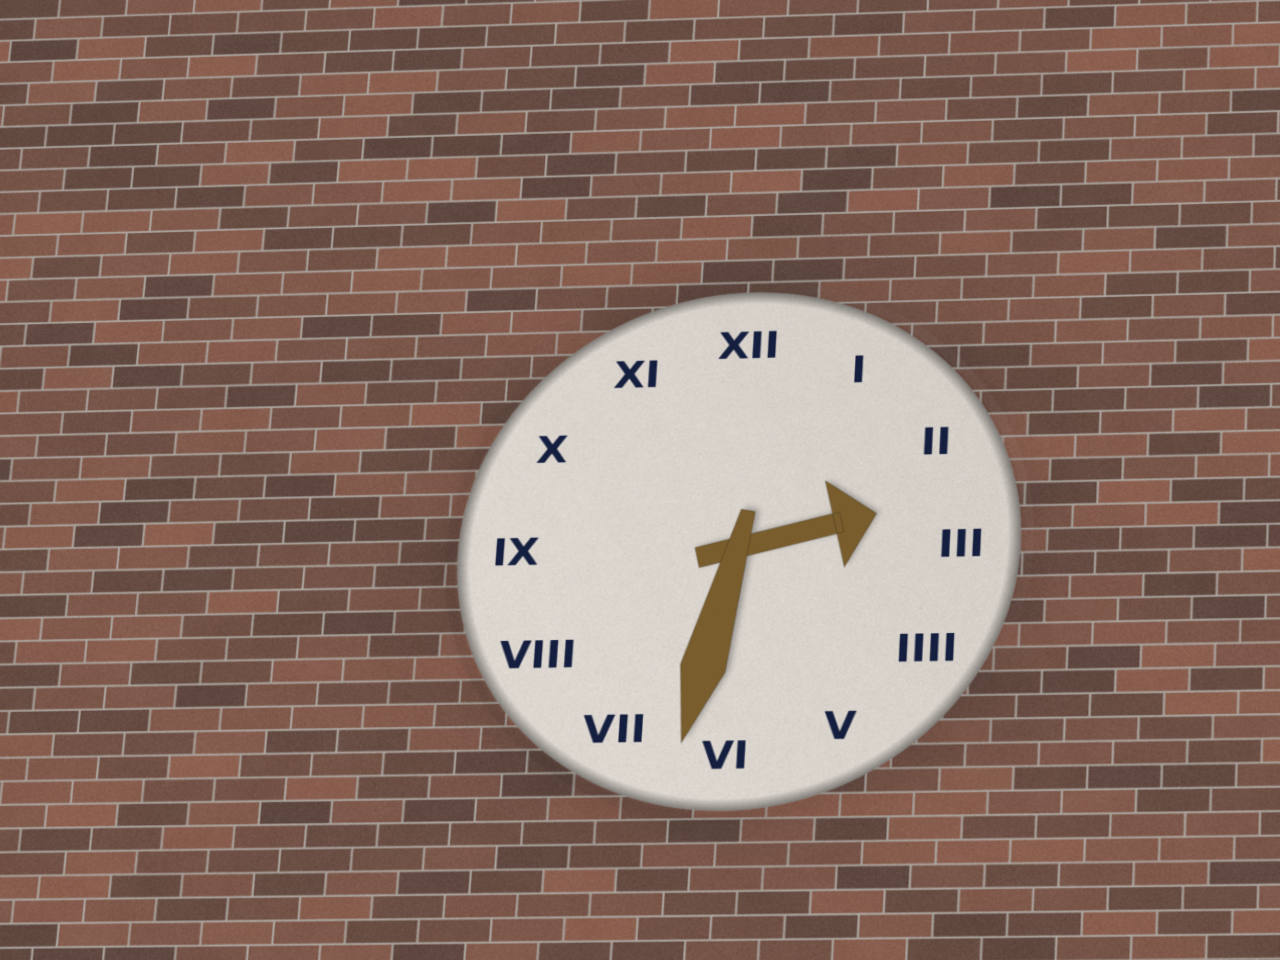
2,32
